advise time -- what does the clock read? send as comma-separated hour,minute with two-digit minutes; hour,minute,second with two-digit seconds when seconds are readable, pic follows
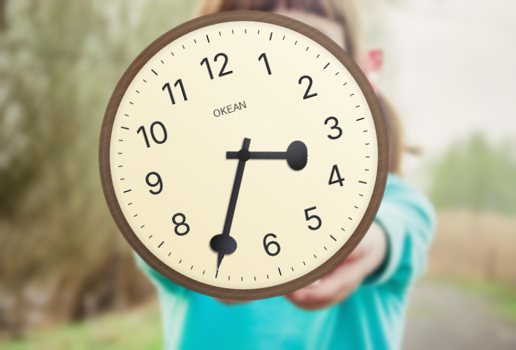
3,35
